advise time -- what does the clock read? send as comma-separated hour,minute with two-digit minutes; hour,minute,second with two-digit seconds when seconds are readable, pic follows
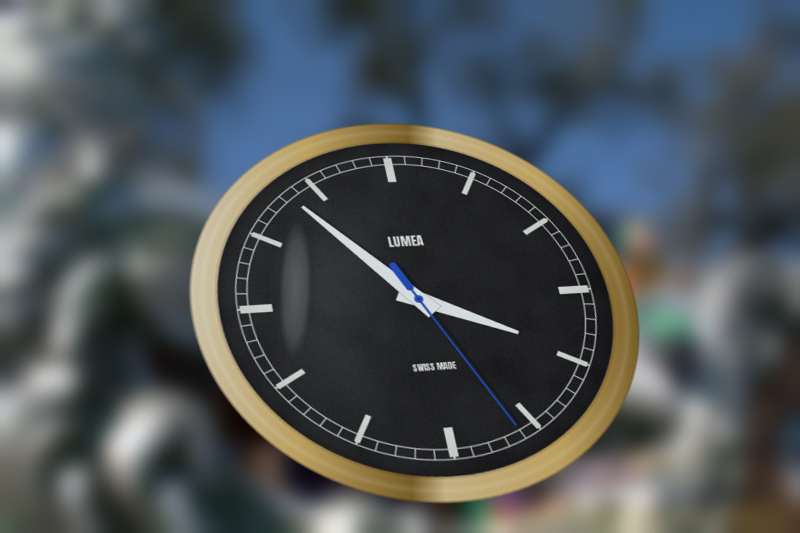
3,53,26
